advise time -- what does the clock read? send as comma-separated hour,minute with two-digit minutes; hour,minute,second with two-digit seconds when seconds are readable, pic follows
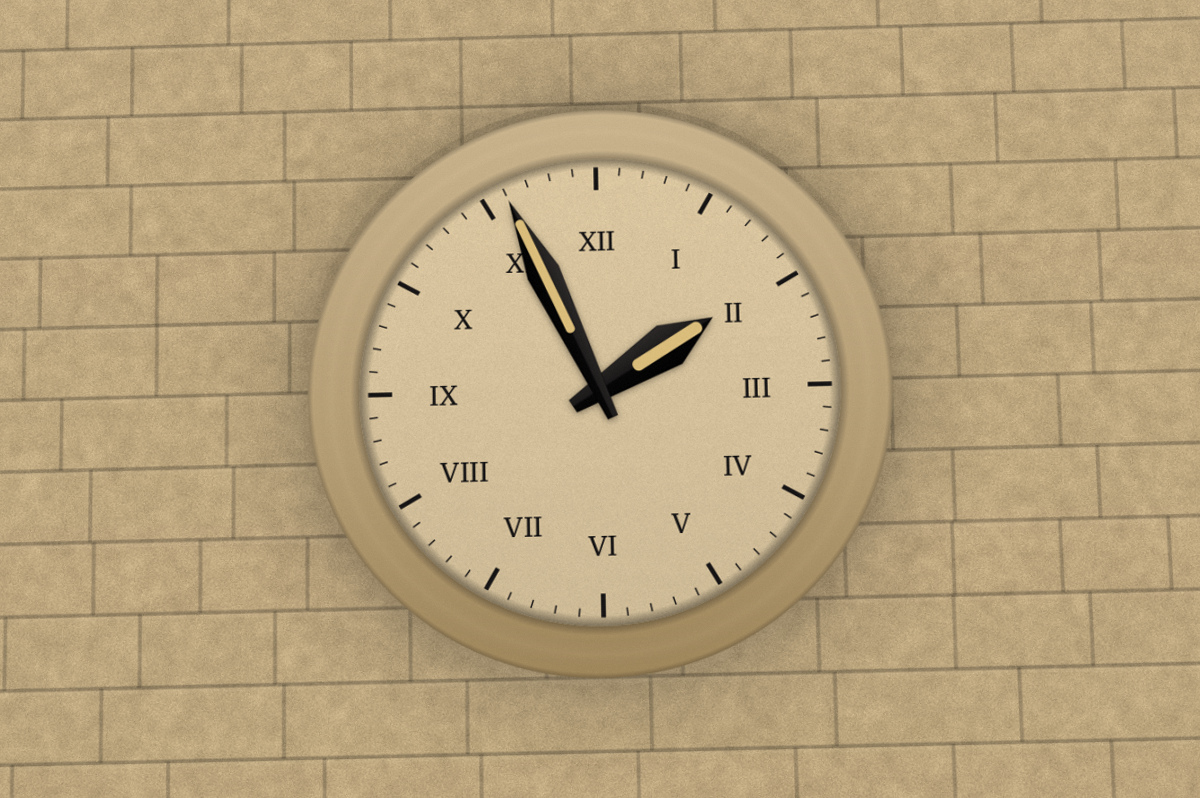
1,56
